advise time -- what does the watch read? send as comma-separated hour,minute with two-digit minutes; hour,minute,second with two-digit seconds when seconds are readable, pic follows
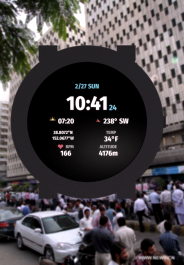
10,41,24
